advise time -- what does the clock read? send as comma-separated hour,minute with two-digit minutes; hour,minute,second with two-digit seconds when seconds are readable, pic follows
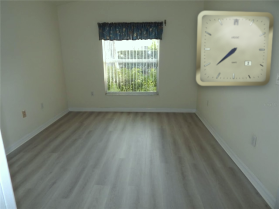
7,38
